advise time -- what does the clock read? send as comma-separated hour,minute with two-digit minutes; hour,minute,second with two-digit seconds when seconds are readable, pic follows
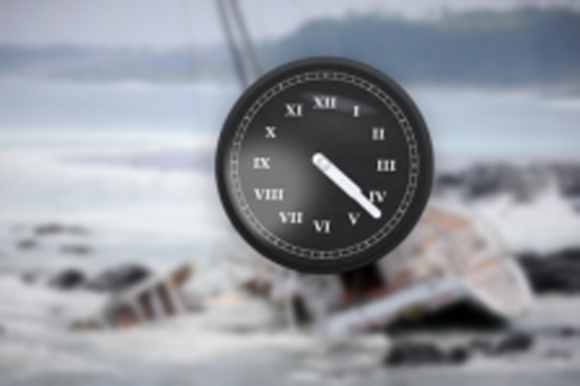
4,22
